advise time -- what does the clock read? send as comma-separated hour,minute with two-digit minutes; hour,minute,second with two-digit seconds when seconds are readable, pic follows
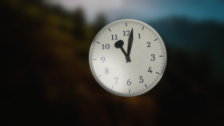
11,02
